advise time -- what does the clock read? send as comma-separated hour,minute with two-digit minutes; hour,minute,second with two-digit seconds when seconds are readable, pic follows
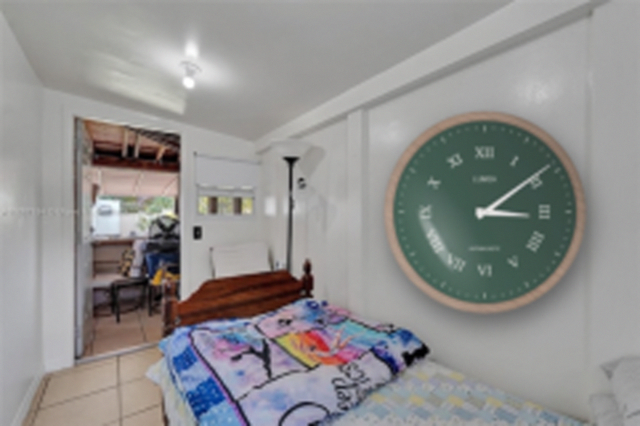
3,09
